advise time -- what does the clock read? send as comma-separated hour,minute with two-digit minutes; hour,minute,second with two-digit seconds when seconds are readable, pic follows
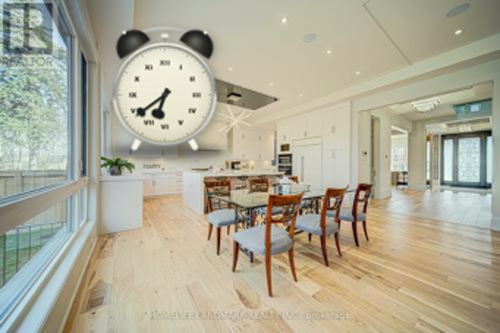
6,39
